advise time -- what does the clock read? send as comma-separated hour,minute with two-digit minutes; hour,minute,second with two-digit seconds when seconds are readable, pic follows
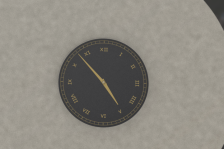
4,53
